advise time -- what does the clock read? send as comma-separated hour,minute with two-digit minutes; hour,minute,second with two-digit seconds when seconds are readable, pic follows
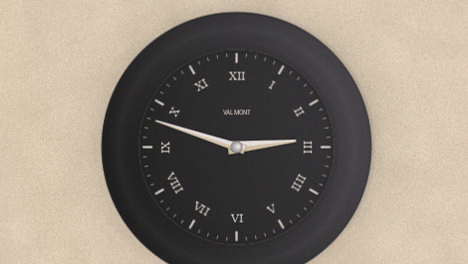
2,48
